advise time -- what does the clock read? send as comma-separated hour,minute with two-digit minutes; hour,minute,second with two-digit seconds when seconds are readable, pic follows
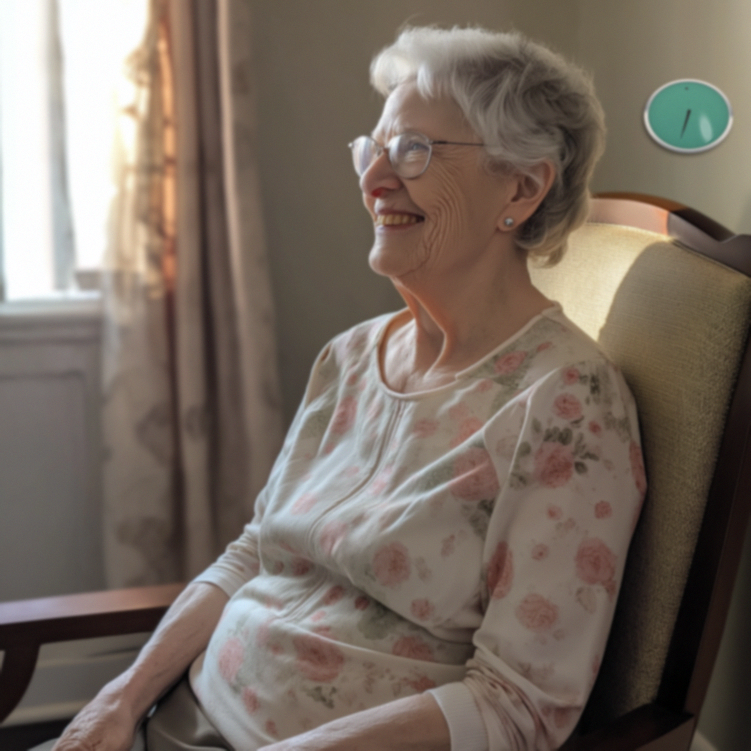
6,33
